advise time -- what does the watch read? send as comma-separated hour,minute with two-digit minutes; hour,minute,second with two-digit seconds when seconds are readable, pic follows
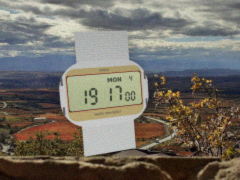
19,17,00
